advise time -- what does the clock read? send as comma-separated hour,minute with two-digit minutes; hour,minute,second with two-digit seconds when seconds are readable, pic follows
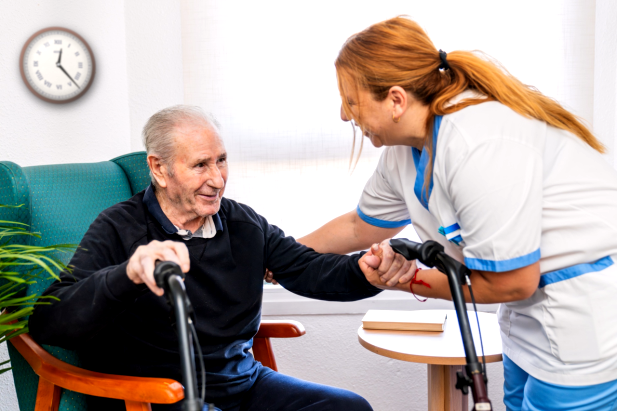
12,23
